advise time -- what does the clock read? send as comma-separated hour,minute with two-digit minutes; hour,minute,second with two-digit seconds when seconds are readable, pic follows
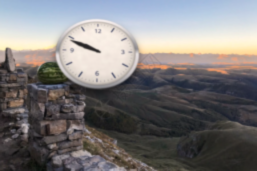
9,49
